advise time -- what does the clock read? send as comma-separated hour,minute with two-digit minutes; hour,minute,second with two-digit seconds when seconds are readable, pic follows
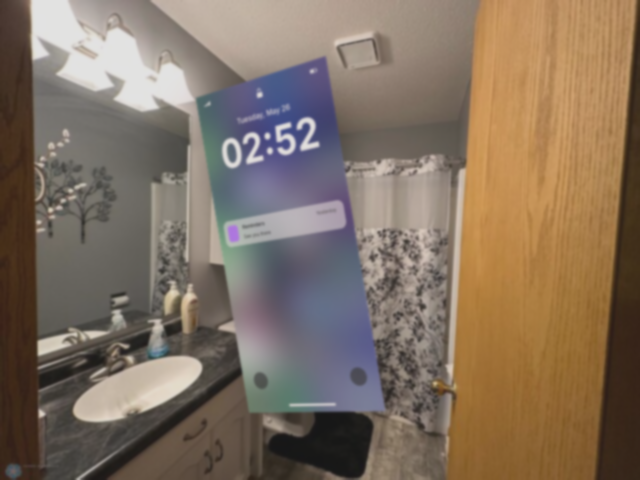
2,52
